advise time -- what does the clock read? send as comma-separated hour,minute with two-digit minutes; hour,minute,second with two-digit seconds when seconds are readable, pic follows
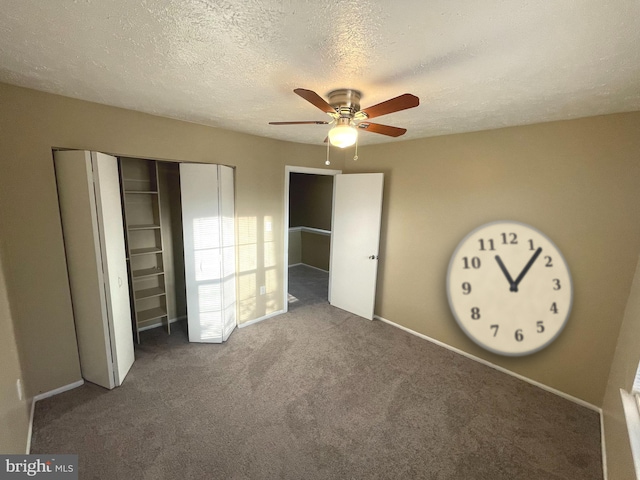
11,07
